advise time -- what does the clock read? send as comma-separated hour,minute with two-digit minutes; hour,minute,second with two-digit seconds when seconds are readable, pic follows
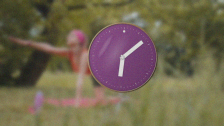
6,08
